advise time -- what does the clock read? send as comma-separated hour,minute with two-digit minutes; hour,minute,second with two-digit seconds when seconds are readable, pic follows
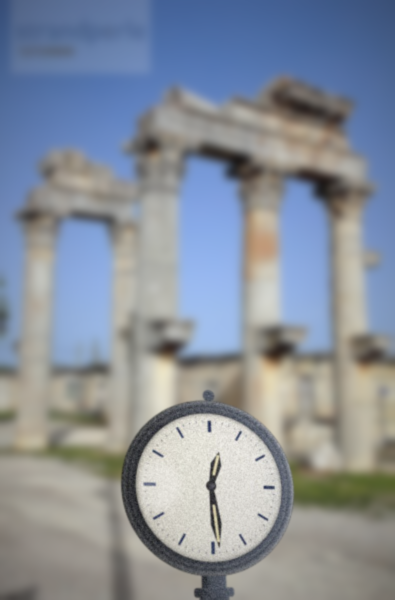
12,29
